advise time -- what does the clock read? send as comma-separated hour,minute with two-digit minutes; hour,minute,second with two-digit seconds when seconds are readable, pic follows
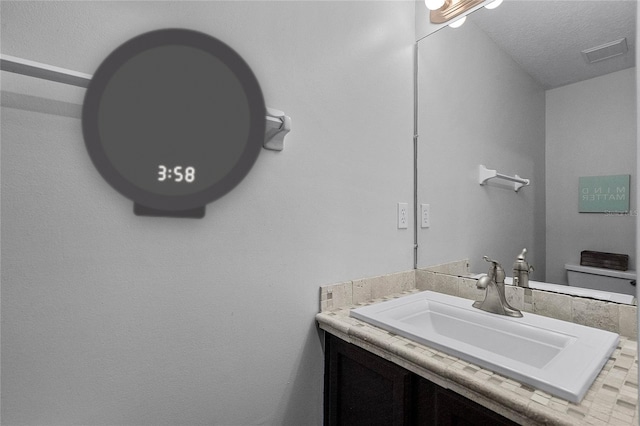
3,58
